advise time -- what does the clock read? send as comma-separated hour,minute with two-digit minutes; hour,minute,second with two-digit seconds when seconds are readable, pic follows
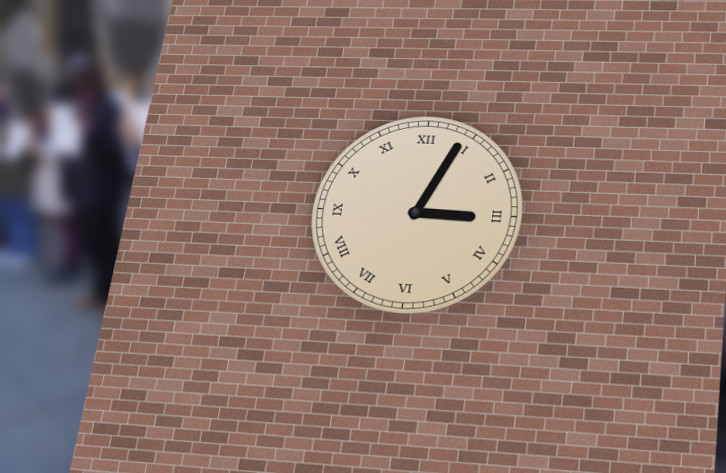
3,04
